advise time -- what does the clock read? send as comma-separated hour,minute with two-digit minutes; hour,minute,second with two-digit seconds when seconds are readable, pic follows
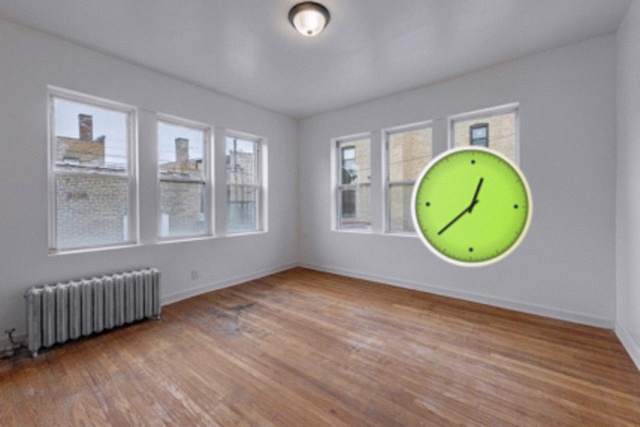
12,38
